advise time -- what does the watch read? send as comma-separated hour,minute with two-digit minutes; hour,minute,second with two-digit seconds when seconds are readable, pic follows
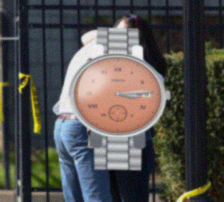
3,14
